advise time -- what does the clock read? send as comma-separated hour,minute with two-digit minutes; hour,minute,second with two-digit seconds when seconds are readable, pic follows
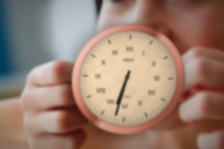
6,32
